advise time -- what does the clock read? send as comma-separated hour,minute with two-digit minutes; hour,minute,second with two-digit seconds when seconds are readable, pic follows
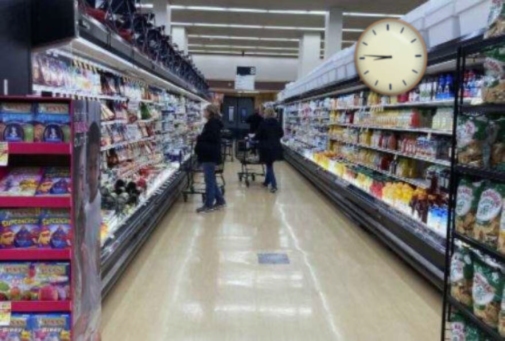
8,46
